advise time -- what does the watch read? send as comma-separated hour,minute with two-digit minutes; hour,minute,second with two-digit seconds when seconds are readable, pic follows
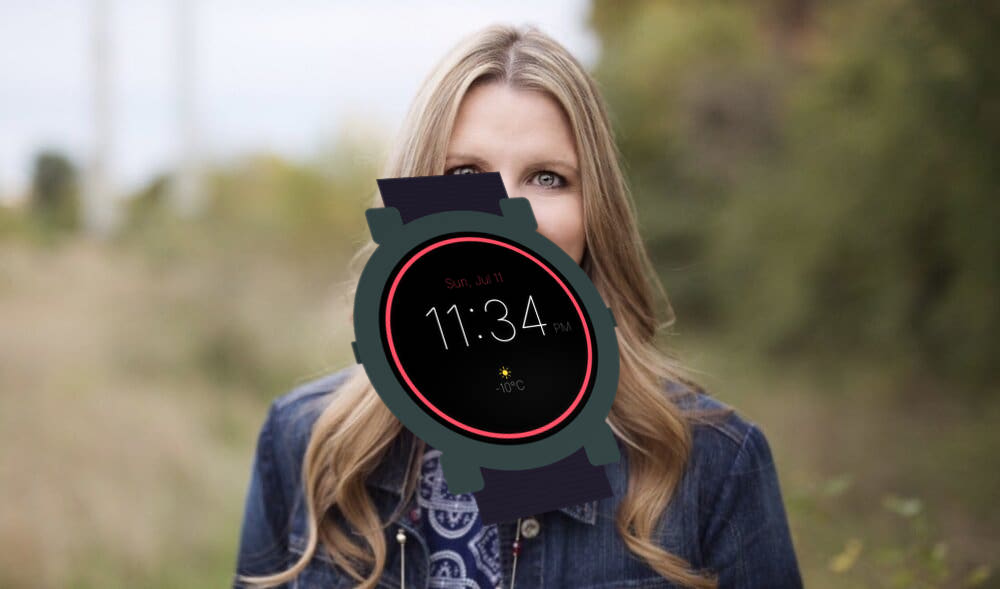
11,34
